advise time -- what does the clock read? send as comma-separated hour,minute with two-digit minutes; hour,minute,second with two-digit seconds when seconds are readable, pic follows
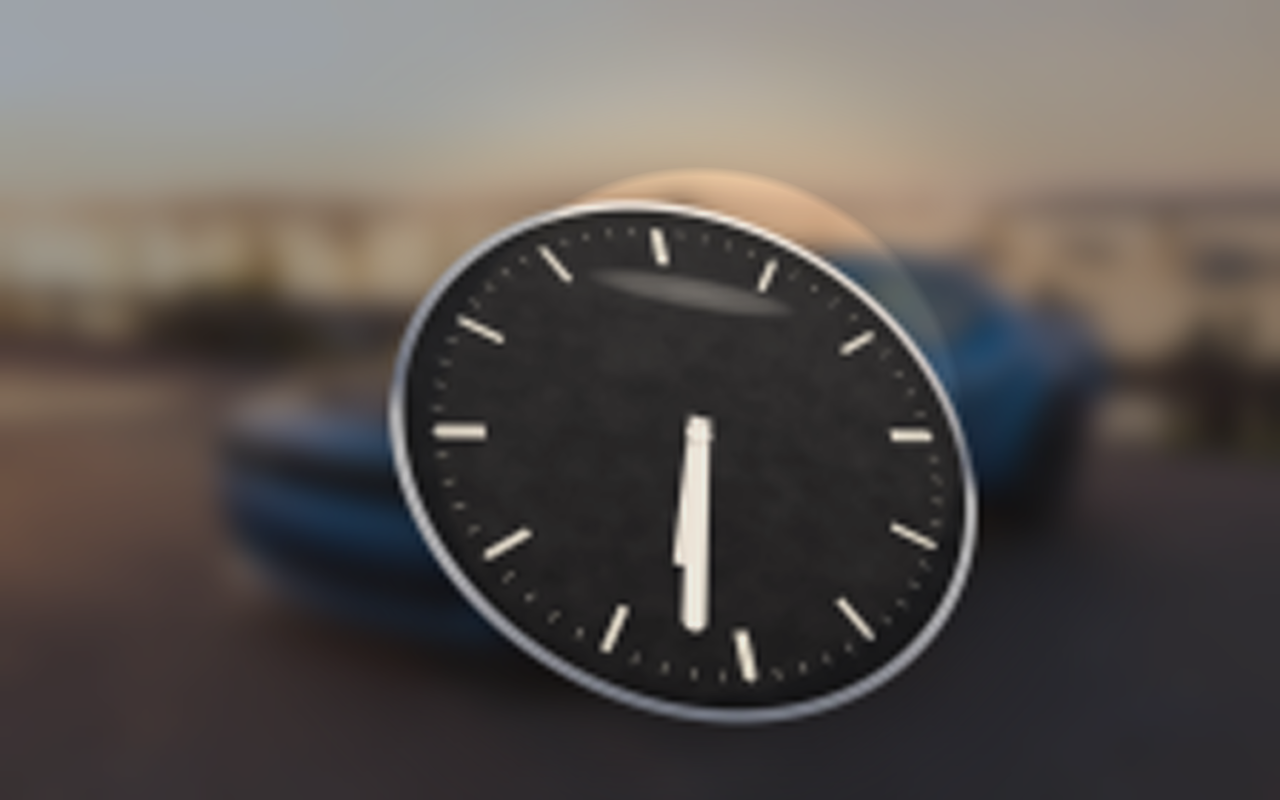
6,32
